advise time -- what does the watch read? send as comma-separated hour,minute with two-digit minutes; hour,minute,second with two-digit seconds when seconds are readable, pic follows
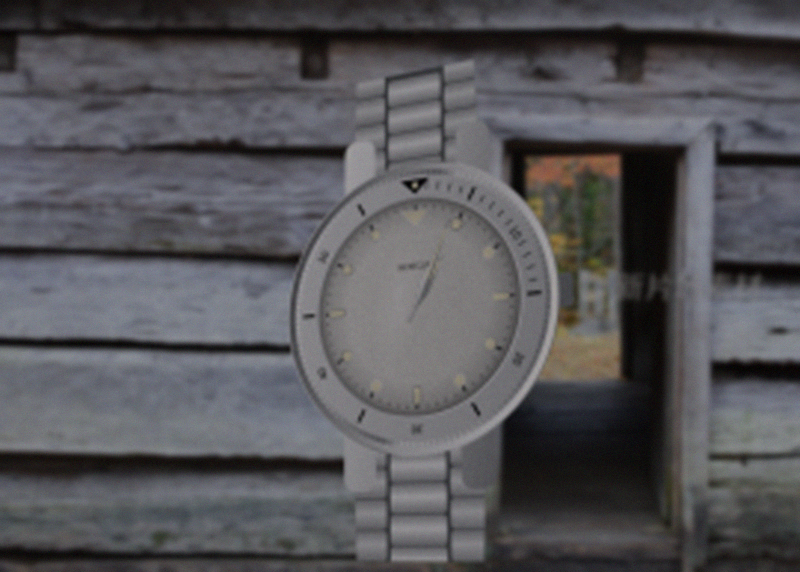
1,04
